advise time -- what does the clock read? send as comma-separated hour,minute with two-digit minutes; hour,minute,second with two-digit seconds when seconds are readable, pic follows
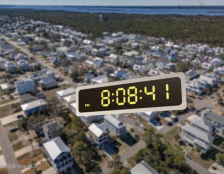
8,08,41
